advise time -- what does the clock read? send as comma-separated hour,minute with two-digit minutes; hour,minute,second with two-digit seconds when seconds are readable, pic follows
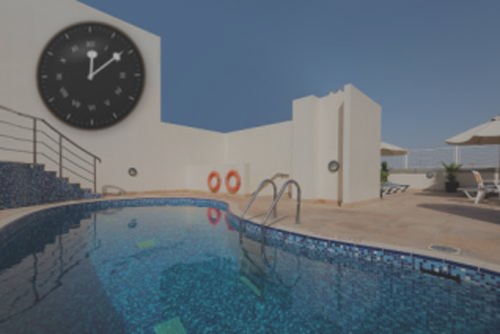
12,09
